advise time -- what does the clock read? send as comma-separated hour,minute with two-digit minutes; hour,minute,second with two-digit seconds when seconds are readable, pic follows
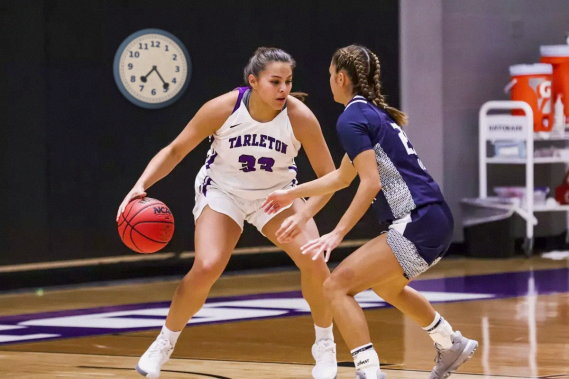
7,24
